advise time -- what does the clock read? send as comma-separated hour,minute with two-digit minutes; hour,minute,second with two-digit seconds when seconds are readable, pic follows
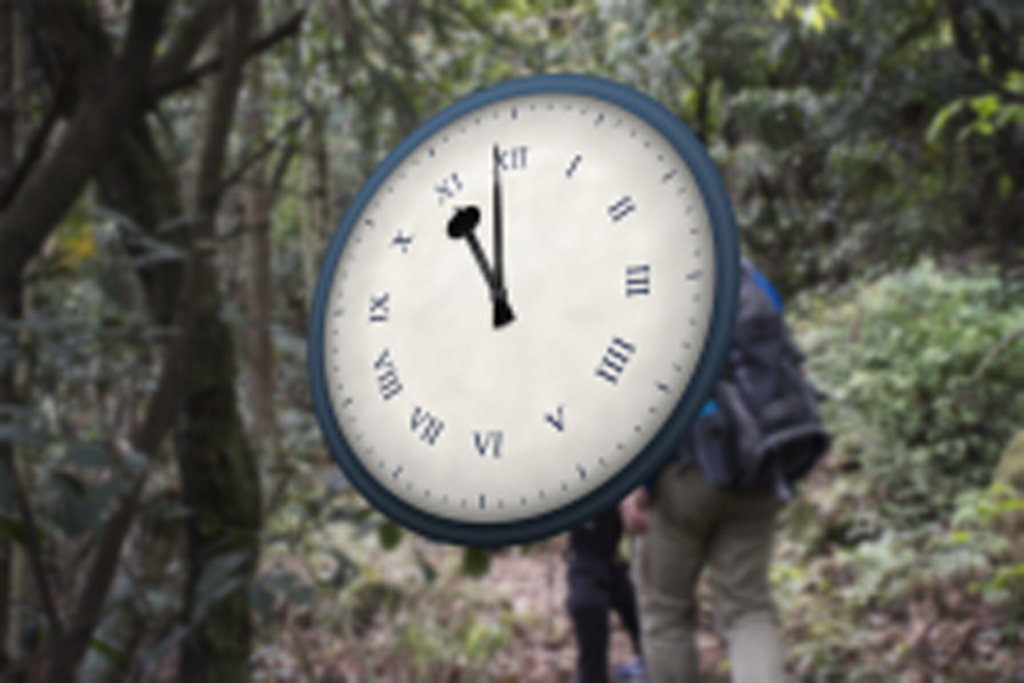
10,59
